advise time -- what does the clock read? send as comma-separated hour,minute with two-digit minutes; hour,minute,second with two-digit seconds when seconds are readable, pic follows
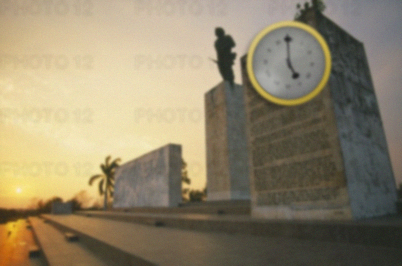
4,59
